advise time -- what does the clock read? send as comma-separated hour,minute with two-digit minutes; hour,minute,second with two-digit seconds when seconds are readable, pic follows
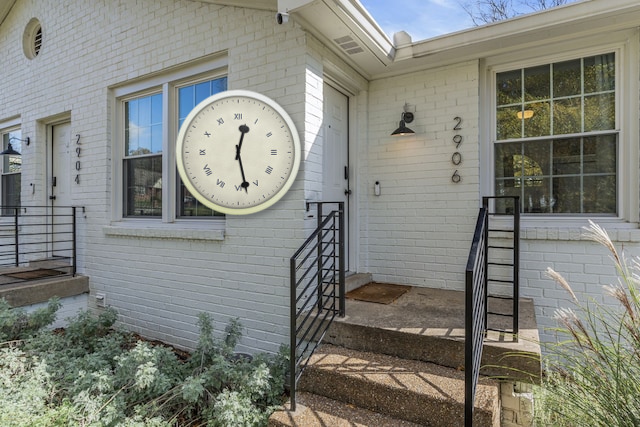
12,28
